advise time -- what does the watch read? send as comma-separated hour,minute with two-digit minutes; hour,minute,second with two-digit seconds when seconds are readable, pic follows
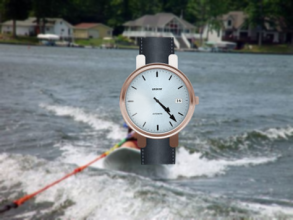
4,23
